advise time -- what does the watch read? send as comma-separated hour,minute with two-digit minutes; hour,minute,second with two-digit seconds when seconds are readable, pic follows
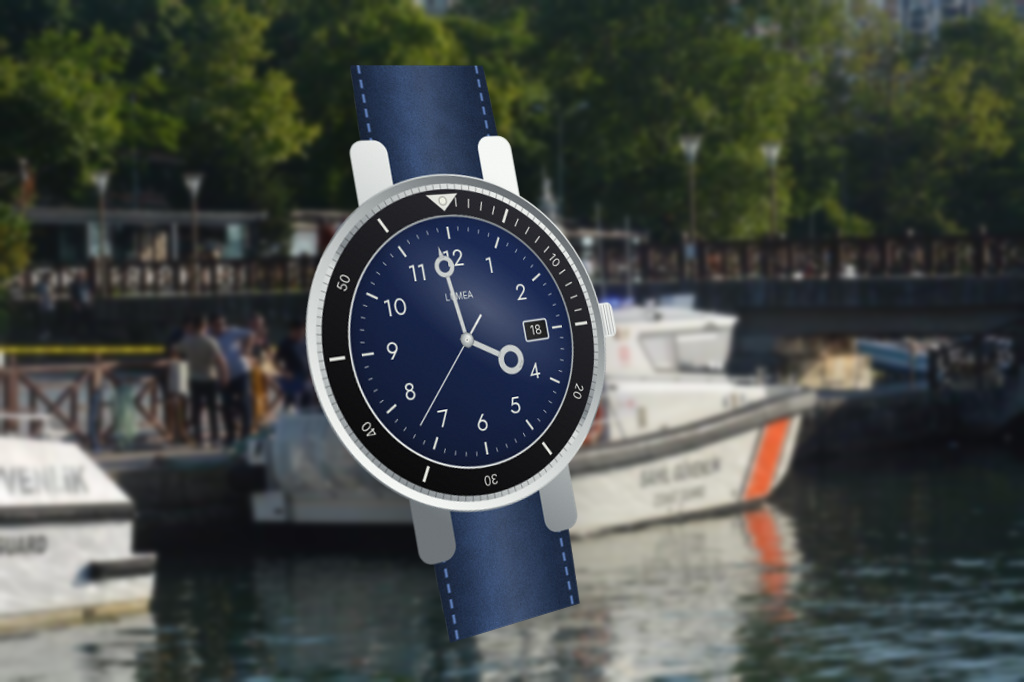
3,58,37
